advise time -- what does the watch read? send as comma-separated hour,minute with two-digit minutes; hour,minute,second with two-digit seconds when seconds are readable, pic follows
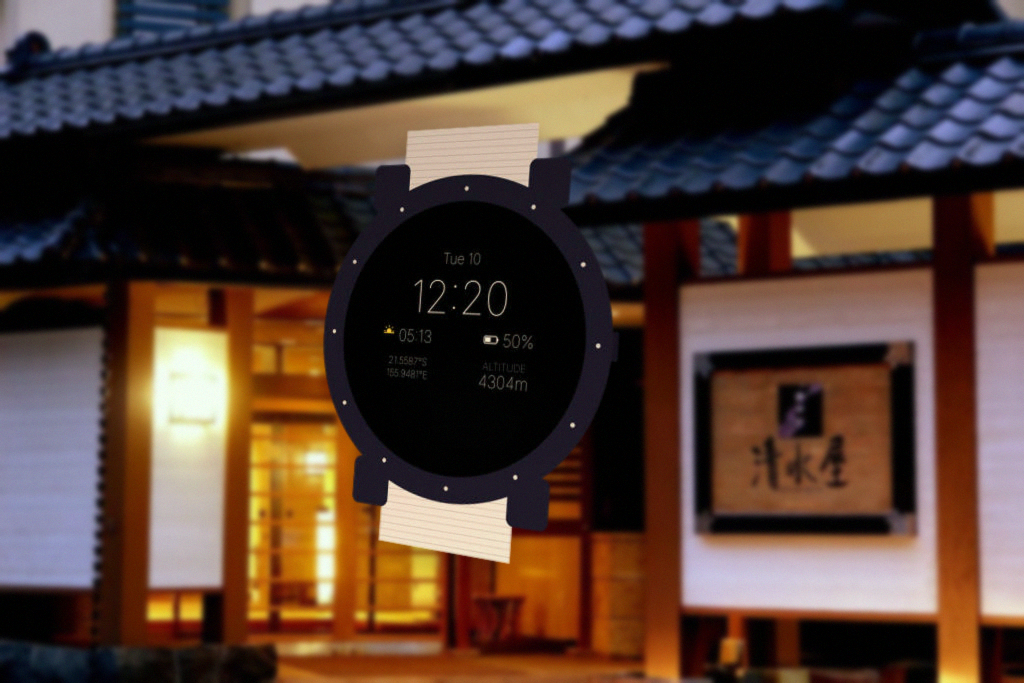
12,20
